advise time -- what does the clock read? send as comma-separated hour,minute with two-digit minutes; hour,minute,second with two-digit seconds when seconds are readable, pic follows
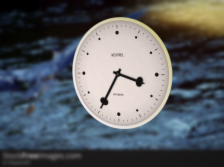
3,35
